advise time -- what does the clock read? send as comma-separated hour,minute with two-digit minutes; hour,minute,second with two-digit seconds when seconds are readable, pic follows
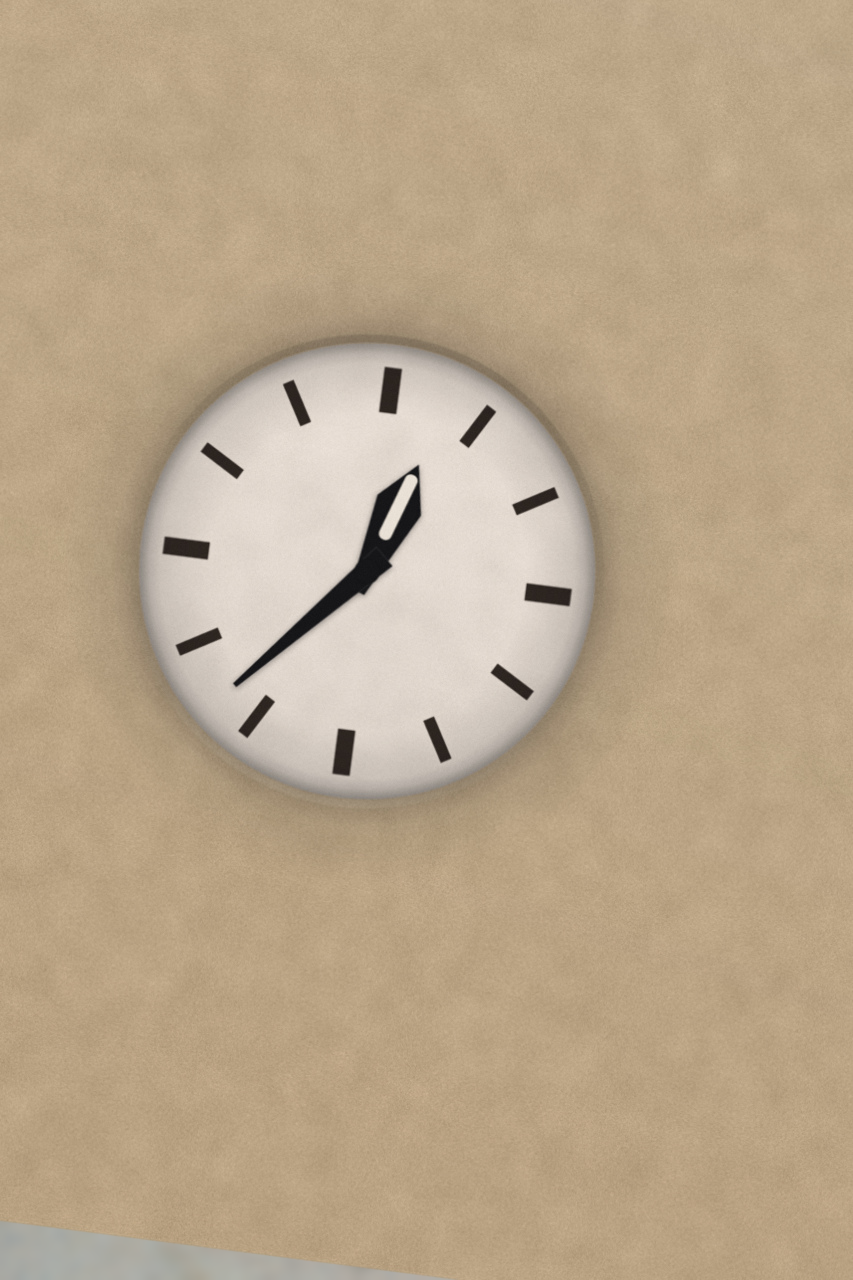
12,37
